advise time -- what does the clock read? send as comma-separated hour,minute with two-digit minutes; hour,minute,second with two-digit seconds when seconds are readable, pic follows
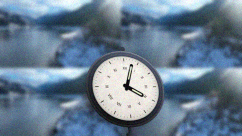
4,03
